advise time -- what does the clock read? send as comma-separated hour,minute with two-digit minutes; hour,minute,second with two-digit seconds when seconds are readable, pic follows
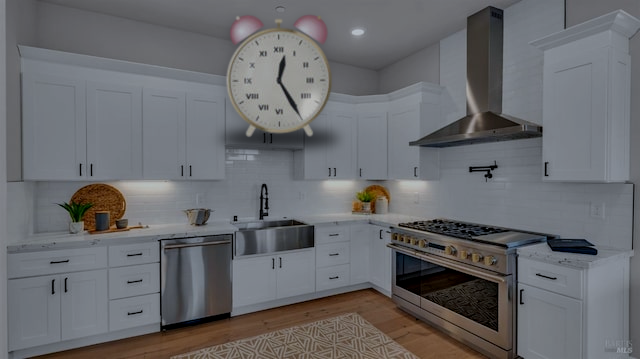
12,25
